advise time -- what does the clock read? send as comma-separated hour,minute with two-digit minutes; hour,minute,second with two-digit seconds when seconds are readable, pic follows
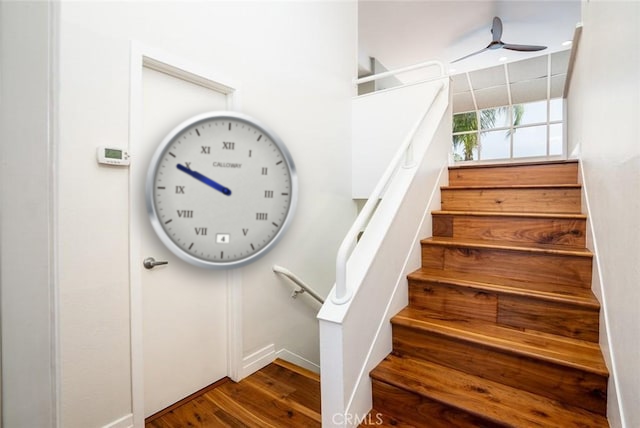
9,49
